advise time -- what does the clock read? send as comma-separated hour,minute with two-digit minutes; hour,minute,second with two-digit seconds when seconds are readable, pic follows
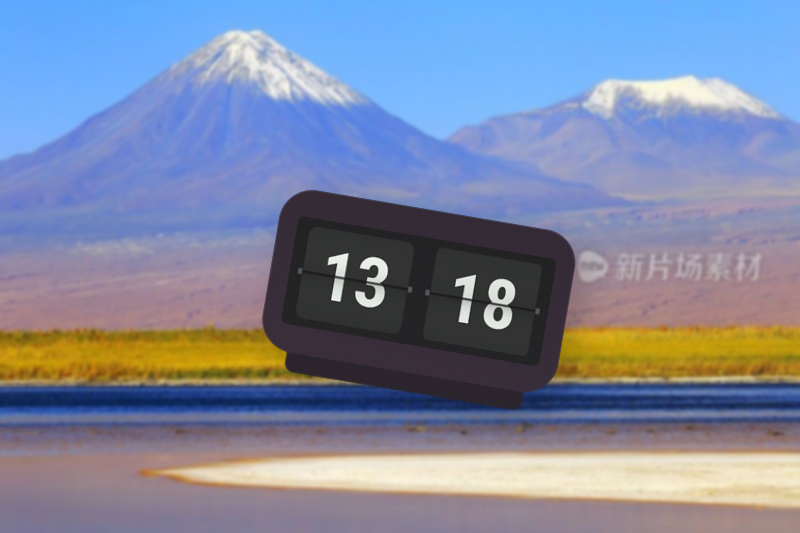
13,18
